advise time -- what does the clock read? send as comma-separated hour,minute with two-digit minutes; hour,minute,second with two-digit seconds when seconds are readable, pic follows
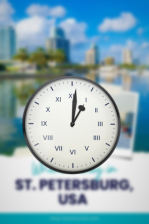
1,01
